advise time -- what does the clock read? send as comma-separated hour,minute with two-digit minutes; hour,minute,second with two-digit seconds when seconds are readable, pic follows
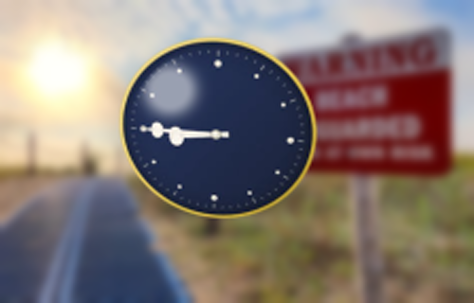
8,45
